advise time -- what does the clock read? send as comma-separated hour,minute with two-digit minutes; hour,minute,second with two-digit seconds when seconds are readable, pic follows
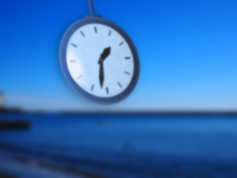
1,32
